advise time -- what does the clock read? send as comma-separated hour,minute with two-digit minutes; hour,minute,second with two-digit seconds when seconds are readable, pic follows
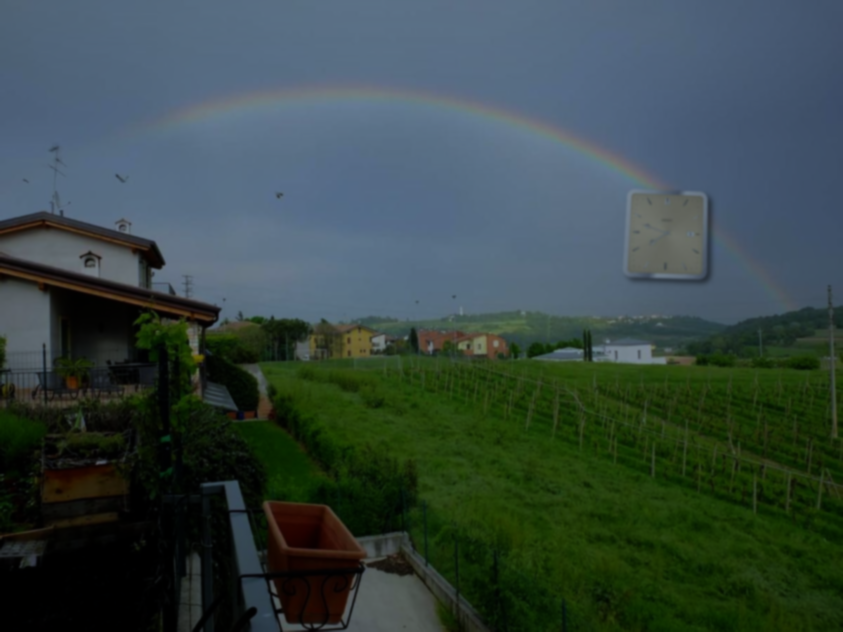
7,48
